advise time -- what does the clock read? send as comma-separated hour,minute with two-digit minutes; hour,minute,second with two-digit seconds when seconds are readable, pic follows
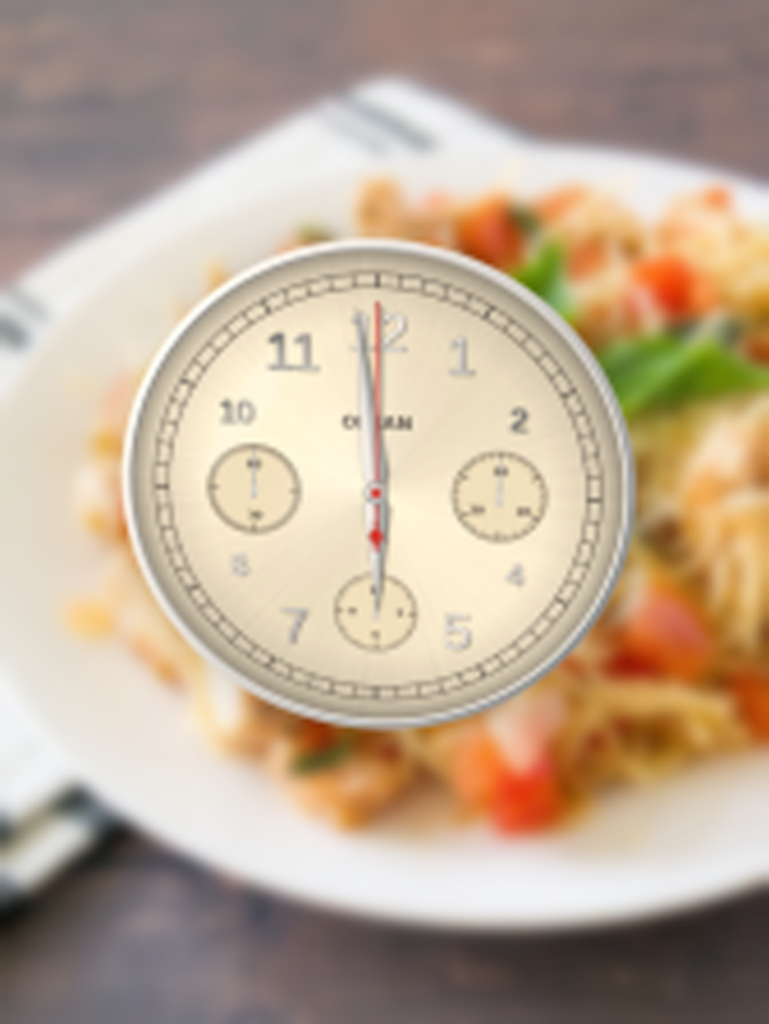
5,59
